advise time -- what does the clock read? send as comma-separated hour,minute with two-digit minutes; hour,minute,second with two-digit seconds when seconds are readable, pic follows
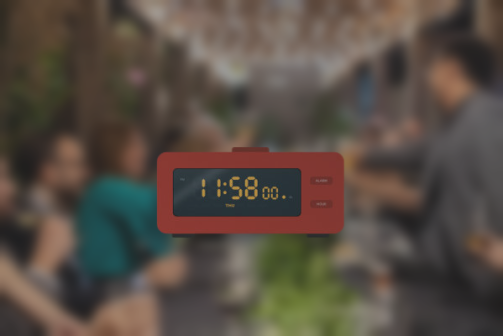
11,58,00
